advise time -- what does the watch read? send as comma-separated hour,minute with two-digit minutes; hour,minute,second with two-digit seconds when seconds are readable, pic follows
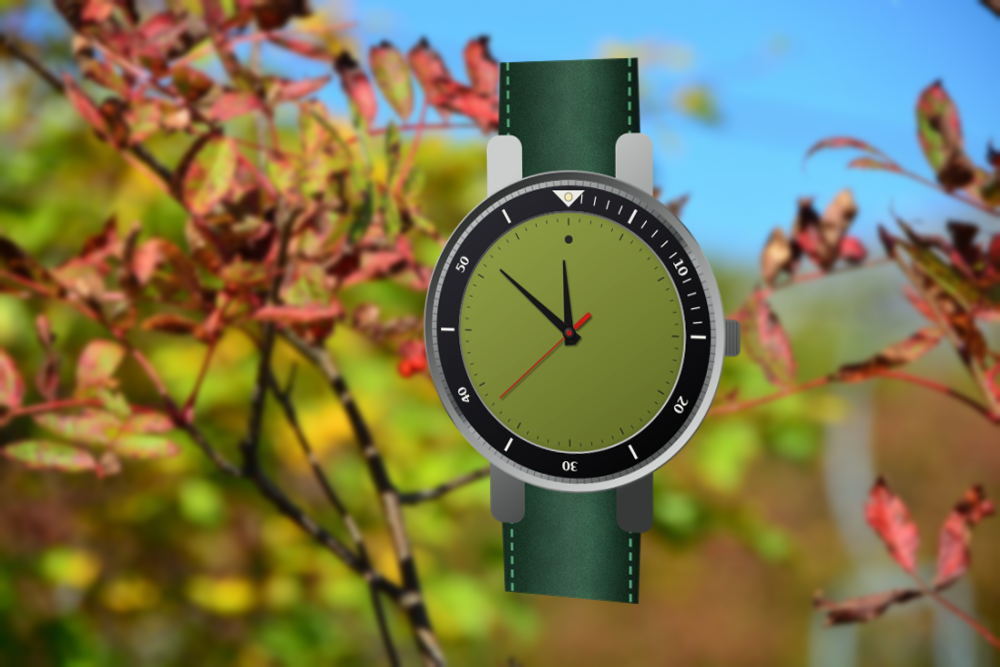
11,51,38
